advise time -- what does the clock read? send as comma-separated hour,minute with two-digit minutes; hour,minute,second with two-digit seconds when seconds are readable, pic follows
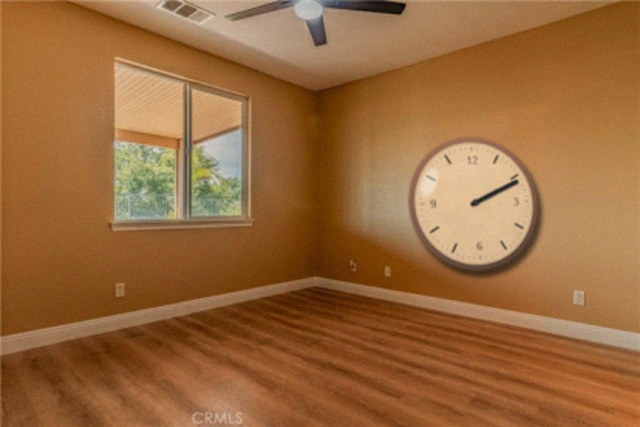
2,11
